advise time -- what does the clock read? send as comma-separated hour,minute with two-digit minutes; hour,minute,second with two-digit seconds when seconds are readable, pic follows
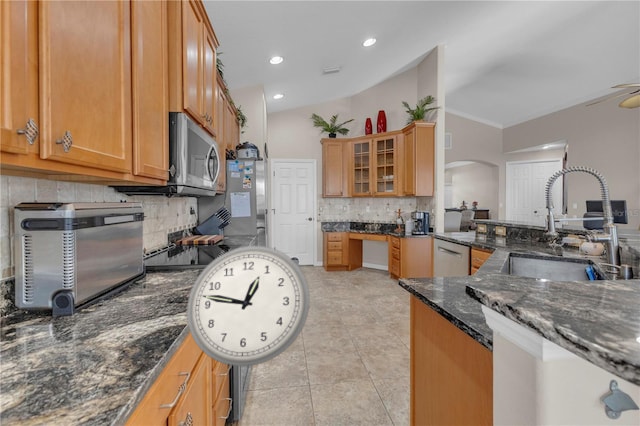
12,47
